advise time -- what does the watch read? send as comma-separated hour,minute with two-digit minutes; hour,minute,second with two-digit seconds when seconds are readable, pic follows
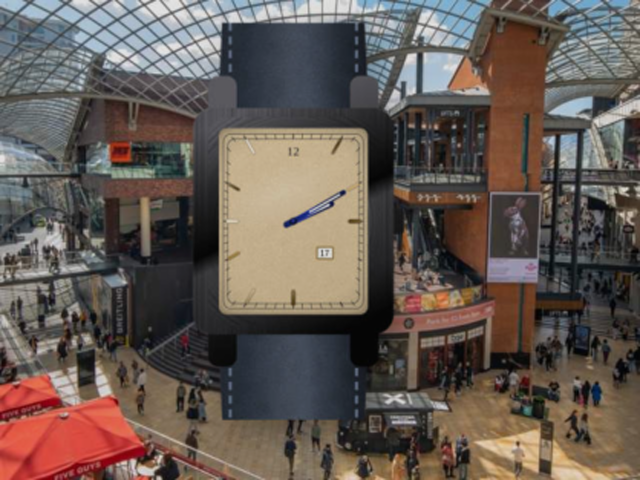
2,10
